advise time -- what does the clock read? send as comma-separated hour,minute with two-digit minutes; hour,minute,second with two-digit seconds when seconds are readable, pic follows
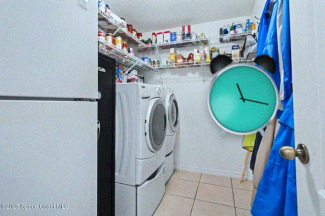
11,17
